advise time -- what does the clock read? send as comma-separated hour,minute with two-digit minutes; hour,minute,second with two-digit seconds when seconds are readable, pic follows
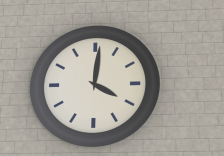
4,01
